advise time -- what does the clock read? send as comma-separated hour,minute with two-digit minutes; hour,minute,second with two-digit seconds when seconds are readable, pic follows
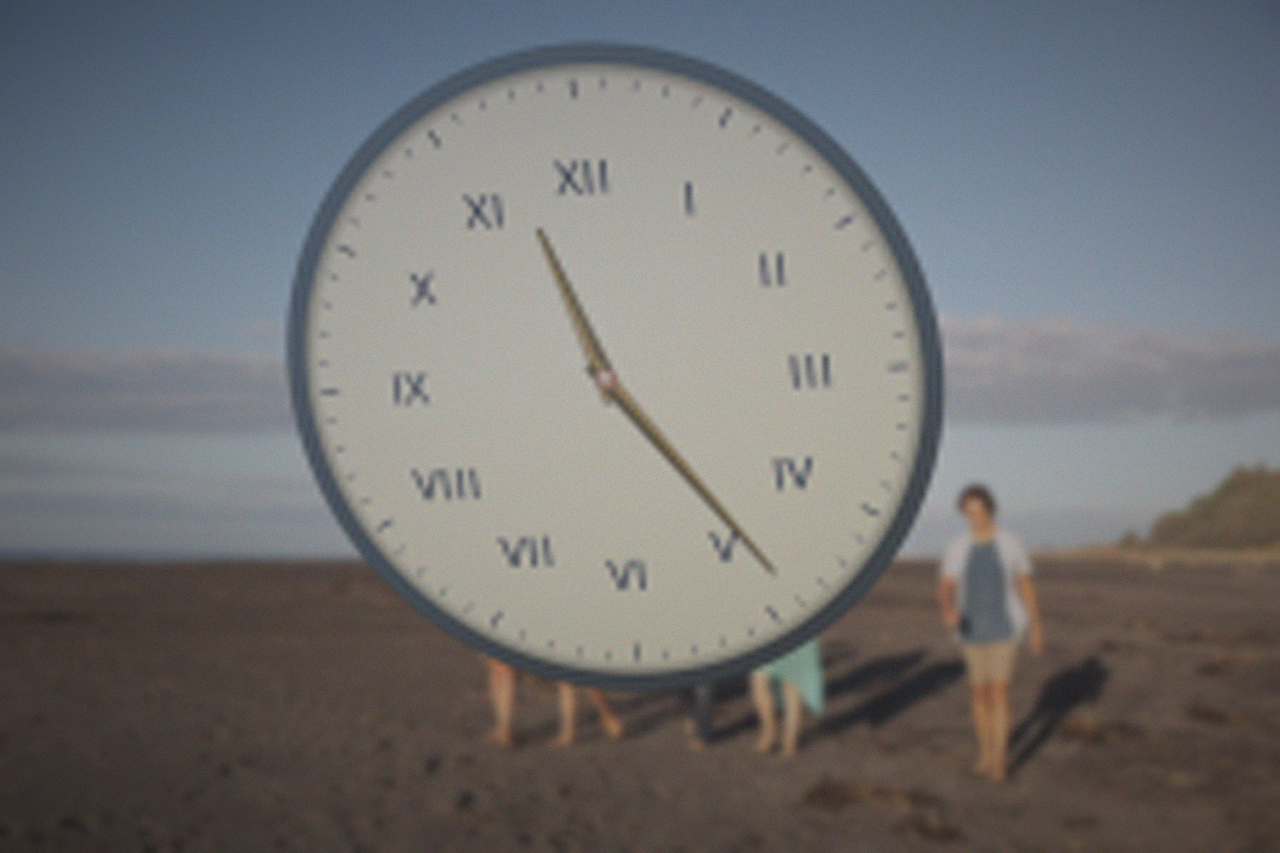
11,24
